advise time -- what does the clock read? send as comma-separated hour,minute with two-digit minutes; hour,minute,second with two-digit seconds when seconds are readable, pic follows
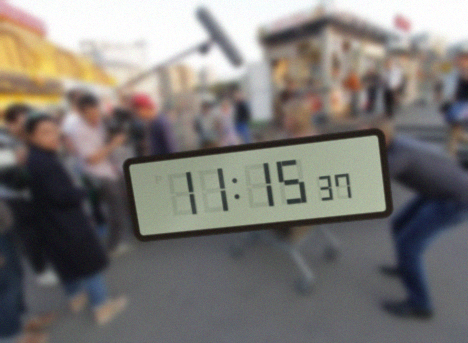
11,15,37
